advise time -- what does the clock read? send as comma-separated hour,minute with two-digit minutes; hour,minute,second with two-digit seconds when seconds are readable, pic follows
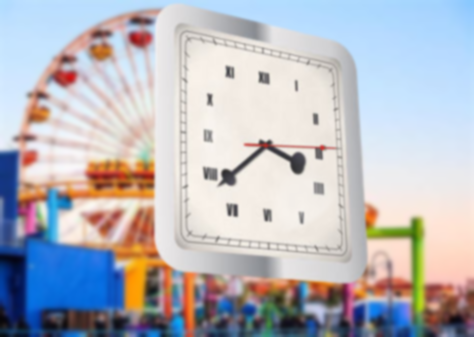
3,38,14
